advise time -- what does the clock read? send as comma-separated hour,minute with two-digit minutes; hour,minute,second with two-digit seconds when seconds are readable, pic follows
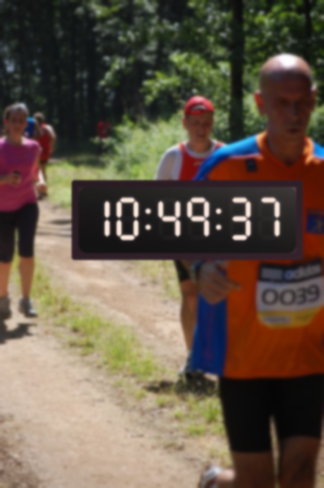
10,49,37
